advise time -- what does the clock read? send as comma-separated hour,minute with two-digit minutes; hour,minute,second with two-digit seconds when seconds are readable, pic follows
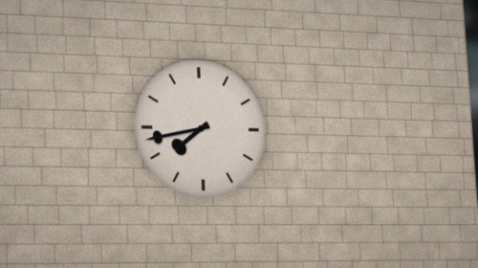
7,43
